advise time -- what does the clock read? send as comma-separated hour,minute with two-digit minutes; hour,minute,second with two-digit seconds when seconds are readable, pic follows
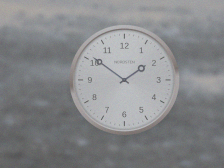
1,51
